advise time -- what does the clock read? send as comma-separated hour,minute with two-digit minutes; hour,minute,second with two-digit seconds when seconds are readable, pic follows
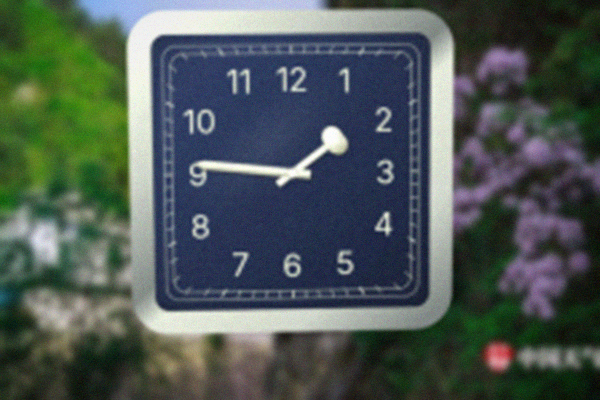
1,46
